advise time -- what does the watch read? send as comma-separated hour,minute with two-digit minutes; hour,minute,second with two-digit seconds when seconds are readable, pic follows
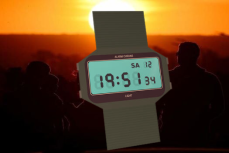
19,51,34
